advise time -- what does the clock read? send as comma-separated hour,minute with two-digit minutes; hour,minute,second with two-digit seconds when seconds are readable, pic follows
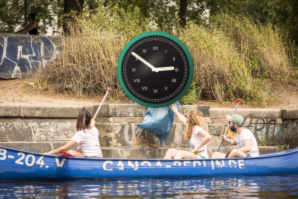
2,51
